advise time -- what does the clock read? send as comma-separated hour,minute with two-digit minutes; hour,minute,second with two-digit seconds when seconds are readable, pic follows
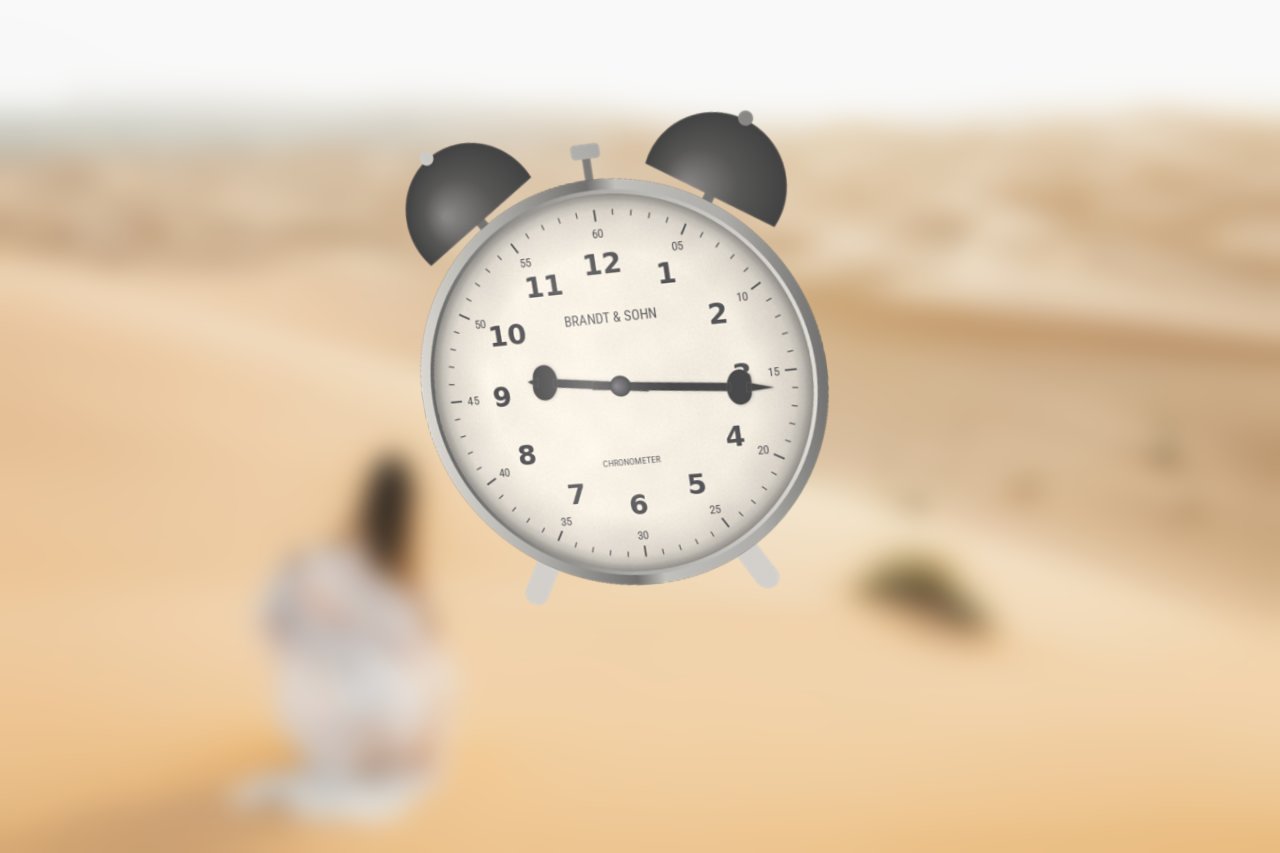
9,16
